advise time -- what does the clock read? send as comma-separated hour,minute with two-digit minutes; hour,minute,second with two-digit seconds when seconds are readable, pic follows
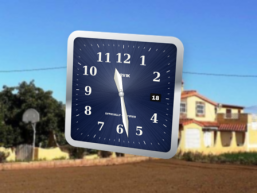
11,28
